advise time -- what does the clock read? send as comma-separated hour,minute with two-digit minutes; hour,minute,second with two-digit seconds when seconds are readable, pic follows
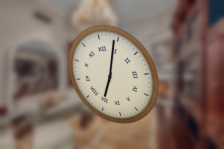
7,04
